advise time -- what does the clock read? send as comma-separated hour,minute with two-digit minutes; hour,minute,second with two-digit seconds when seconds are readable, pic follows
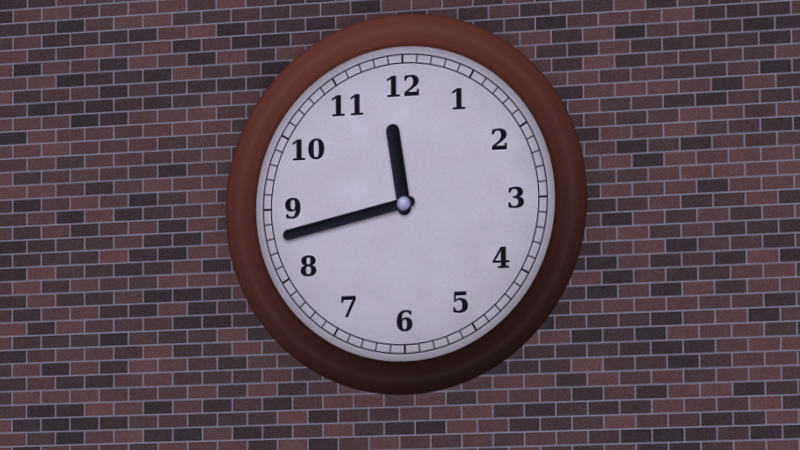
11,43
